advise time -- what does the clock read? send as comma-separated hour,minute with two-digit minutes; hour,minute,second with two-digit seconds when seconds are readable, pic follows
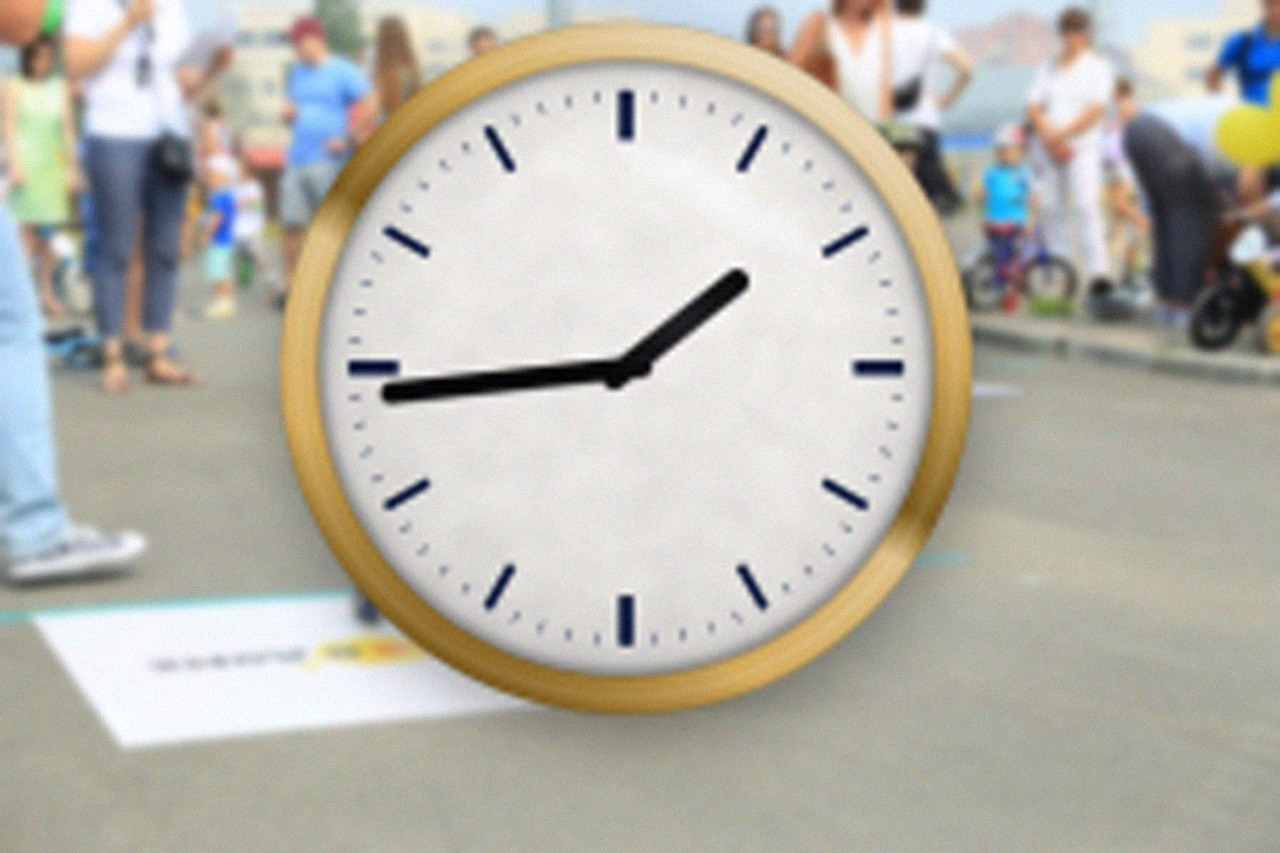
1,44
